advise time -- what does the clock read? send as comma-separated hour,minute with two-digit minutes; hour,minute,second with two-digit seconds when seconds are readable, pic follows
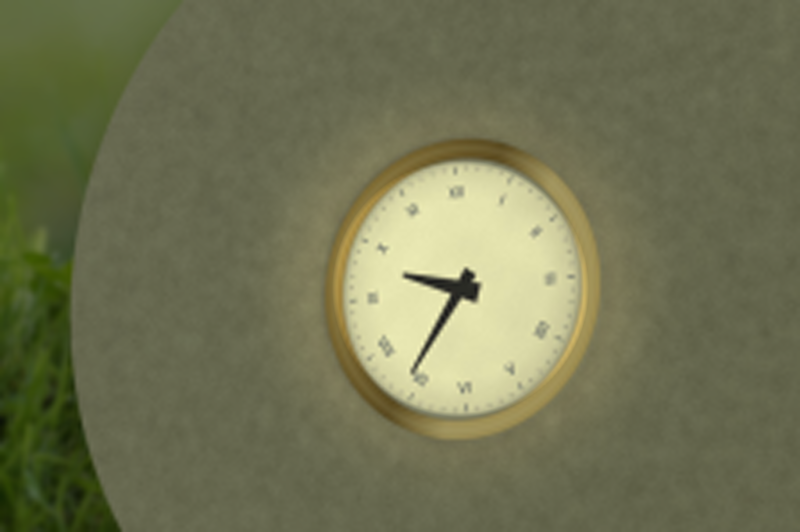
9,36
